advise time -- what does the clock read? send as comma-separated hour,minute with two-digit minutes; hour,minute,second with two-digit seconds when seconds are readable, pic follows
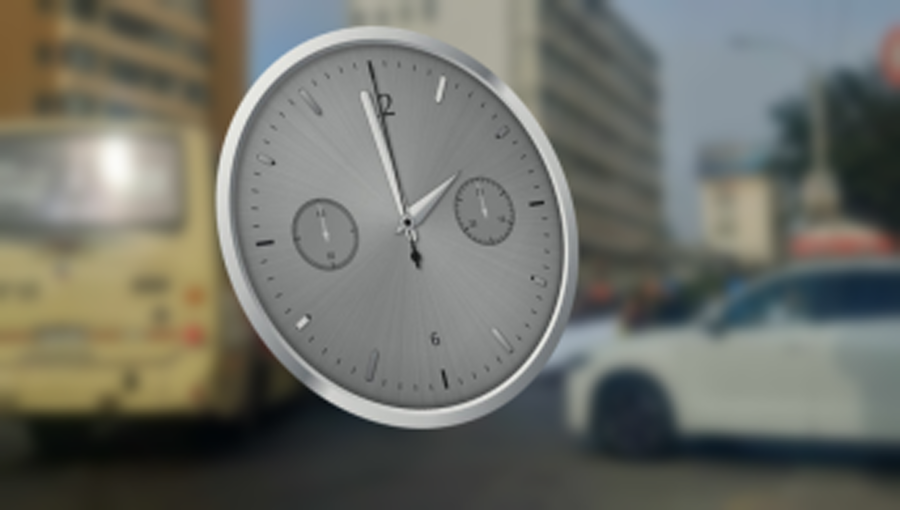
1,59
